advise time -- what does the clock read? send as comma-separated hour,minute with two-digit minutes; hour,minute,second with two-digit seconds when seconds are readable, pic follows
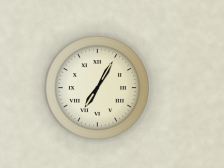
7,05
